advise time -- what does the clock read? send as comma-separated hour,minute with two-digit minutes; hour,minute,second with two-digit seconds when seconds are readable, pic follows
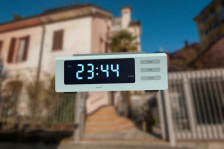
23,44
